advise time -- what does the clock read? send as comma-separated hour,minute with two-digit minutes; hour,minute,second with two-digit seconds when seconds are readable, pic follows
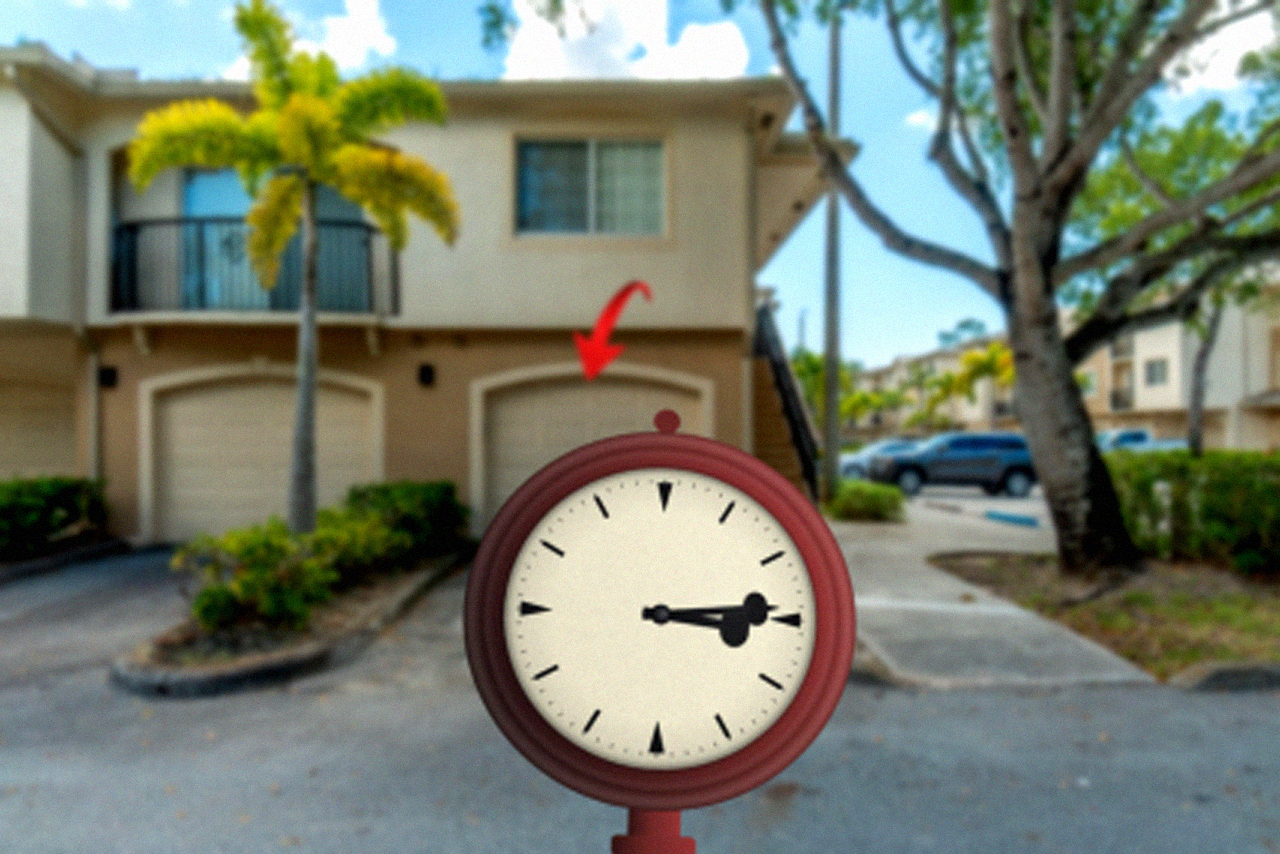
3,14
